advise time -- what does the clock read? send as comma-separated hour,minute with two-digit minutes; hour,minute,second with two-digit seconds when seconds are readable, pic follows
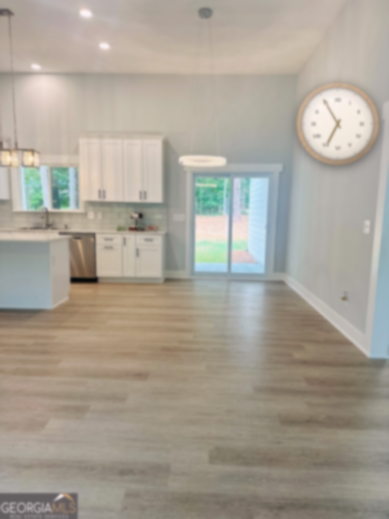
6,55
